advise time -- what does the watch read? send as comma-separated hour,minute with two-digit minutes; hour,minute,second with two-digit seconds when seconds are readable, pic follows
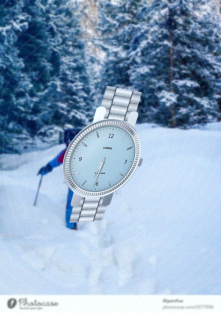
6,31
